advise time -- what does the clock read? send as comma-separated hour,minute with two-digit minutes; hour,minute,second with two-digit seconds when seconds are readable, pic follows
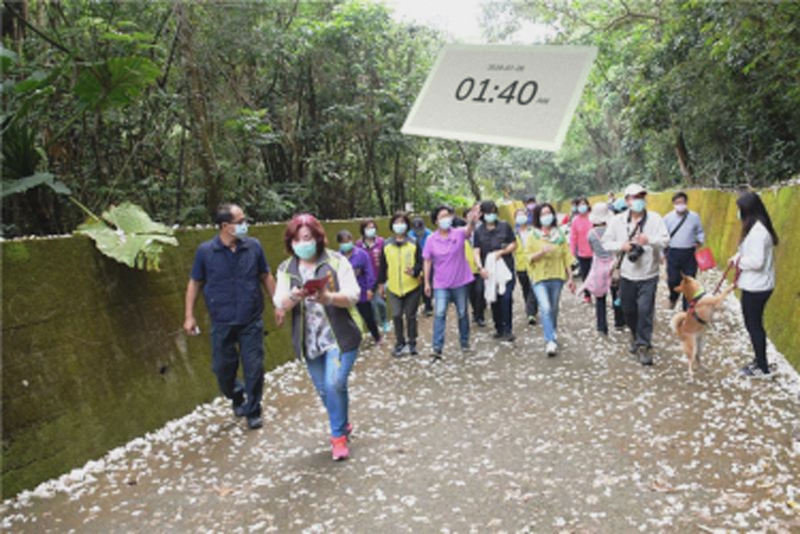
1,40
